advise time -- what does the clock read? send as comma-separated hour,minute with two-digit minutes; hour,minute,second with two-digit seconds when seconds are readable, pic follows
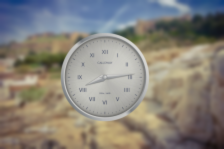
8,14
